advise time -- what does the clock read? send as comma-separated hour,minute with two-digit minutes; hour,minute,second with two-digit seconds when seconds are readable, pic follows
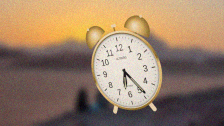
6,24
